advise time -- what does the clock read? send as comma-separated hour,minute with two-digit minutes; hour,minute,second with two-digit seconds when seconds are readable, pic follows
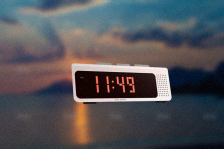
11,49
